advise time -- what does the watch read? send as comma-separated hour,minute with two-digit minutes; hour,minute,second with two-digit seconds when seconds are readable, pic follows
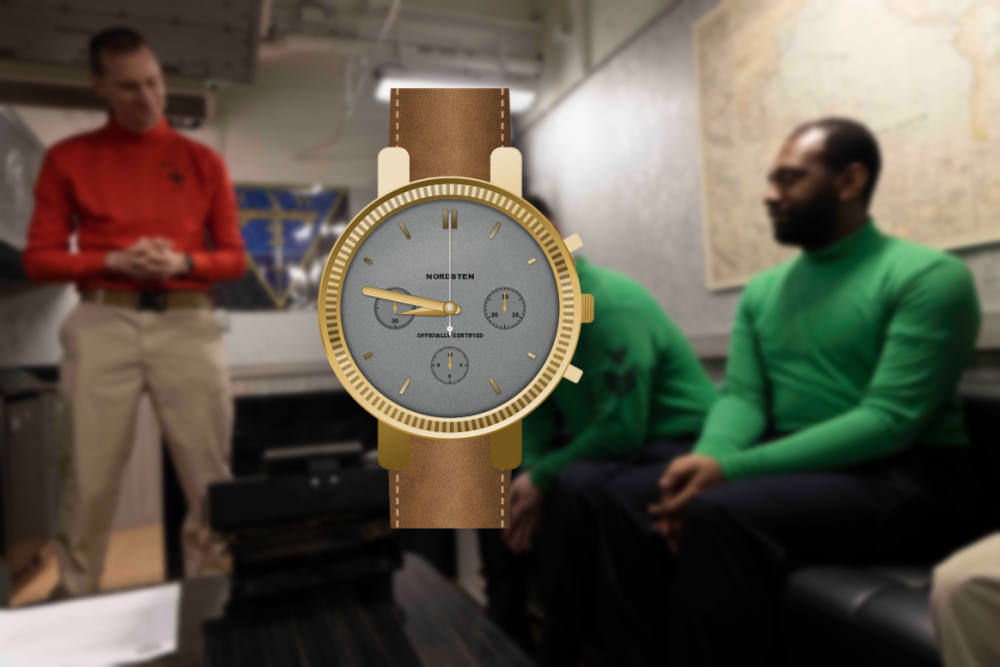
8,47
